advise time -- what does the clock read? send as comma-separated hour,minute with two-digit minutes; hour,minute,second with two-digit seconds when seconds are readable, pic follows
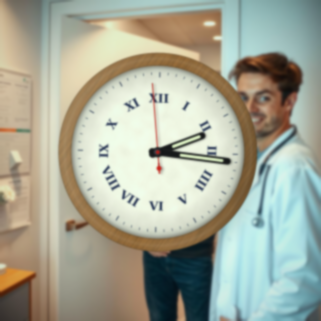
2,15,59
